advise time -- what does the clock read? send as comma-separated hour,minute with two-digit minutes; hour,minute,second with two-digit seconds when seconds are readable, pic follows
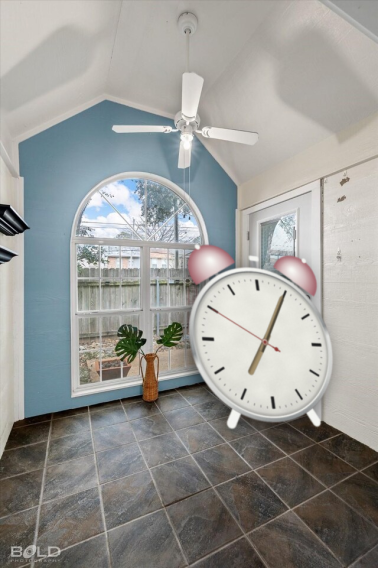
7,04,50
